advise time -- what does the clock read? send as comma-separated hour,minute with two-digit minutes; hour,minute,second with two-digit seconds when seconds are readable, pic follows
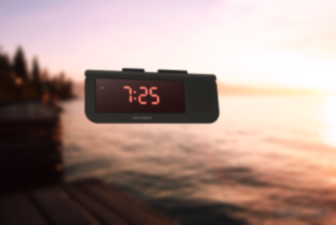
7,25
